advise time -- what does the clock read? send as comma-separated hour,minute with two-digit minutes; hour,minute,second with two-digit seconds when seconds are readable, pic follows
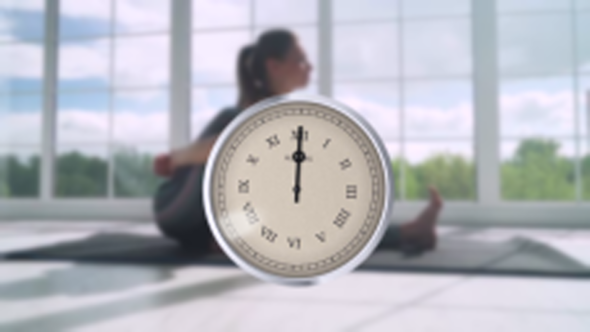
12,00
